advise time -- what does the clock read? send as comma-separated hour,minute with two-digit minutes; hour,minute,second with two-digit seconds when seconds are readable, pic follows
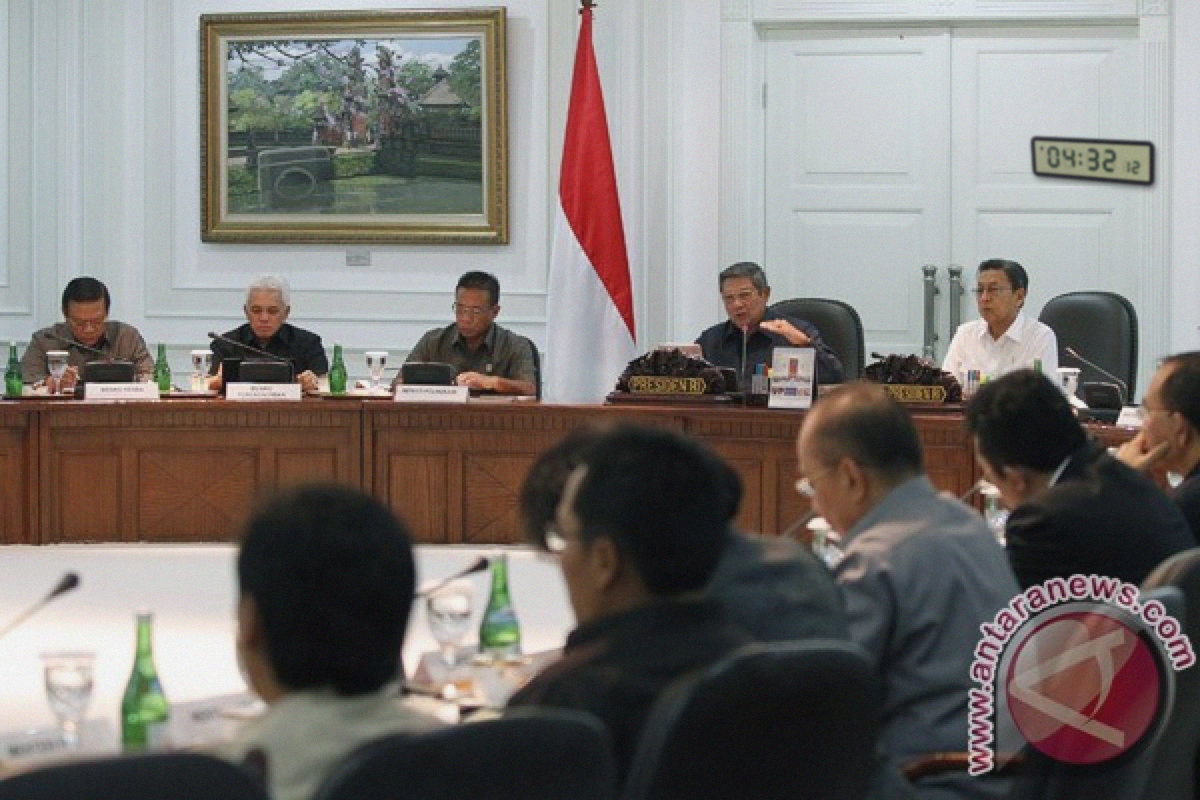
4,32,12
